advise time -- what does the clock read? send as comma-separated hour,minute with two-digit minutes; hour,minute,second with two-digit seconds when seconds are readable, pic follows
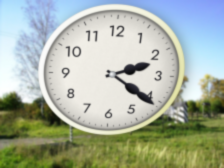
2,21
